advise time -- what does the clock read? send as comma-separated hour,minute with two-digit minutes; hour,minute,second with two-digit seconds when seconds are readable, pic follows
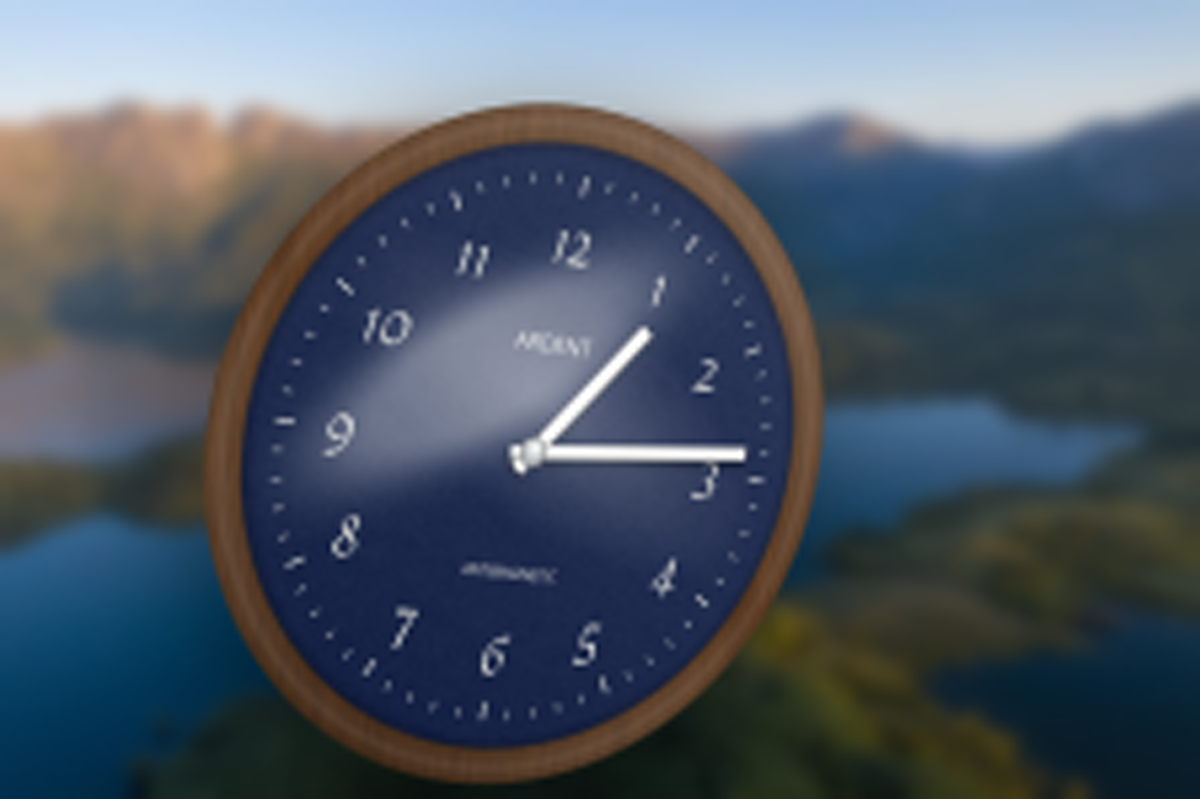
1,14
